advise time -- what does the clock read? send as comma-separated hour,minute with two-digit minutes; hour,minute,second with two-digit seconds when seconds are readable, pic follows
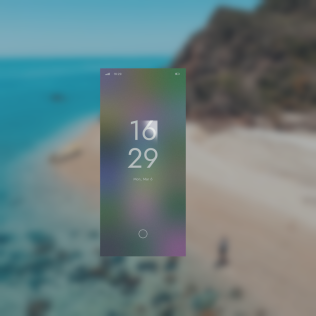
16,29
